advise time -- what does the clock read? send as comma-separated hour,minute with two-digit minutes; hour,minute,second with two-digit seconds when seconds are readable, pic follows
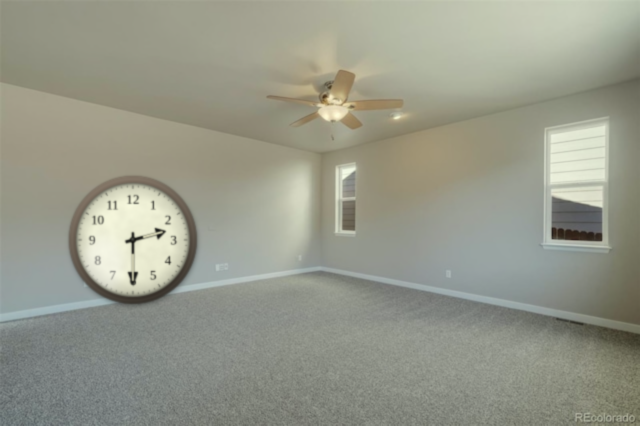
2,30
